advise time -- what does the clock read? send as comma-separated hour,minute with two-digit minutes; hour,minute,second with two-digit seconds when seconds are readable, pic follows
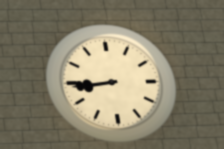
8,44
